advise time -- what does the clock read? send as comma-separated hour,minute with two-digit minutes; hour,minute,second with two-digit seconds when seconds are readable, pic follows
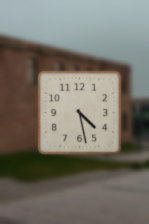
4,28
